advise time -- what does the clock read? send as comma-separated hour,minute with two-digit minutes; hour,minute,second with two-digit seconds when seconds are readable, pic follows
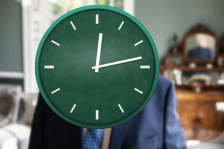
12,13
